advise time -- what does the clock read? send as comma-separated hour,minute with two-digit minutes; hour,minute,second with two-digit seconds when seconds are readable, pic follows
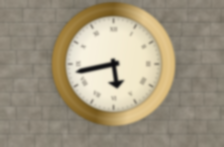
5,43
